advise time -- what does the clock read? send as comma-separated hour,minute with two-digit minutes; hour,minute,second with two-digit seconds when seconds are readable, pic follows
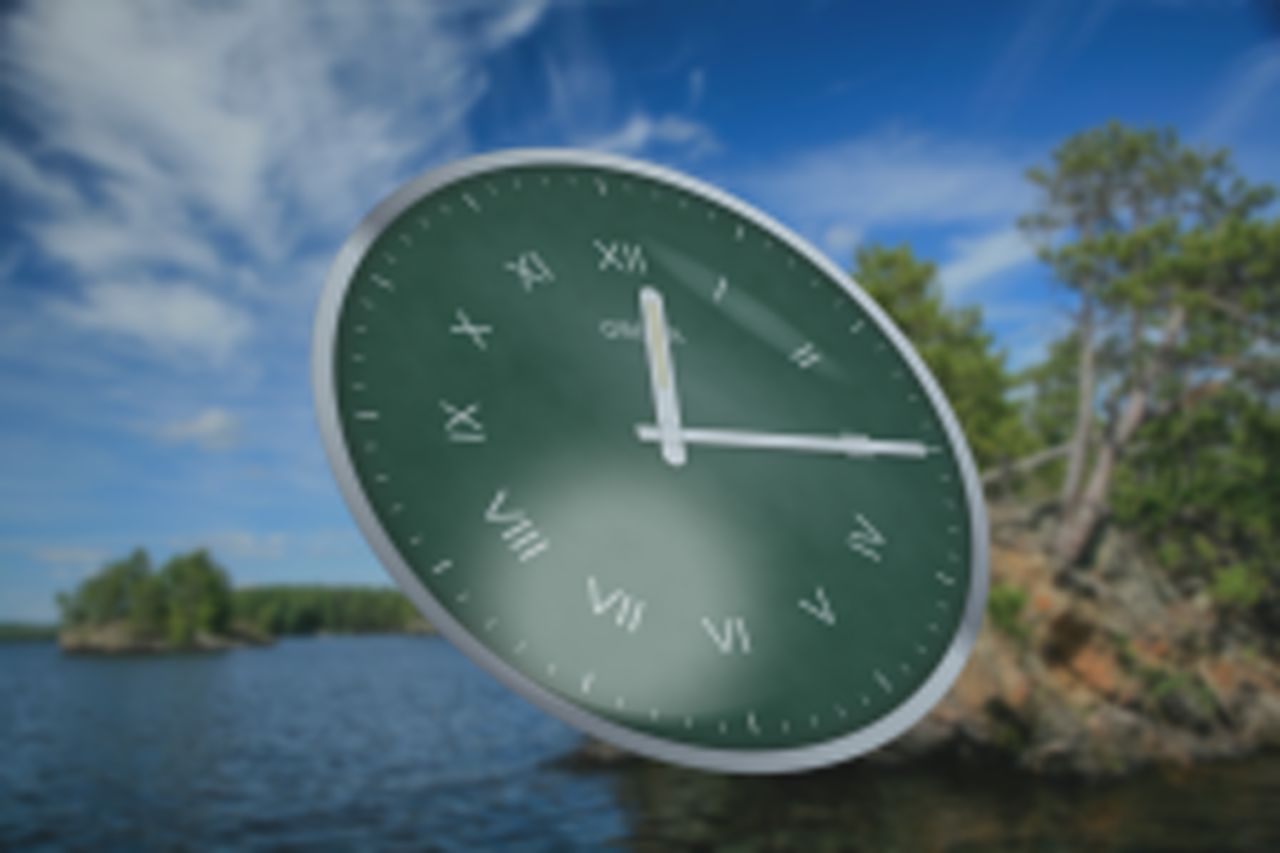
12,15
